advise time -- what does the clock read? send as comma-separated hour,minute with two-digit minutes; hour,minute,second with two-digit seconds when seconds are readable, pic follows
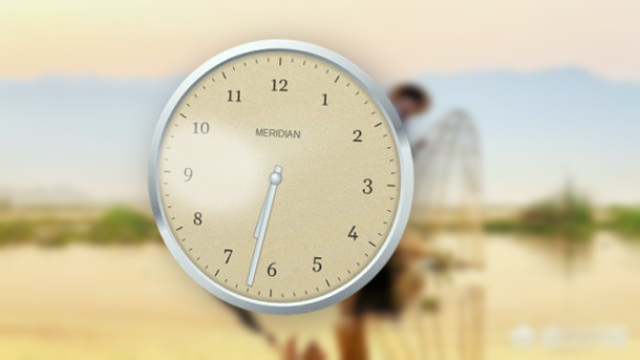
6,32
